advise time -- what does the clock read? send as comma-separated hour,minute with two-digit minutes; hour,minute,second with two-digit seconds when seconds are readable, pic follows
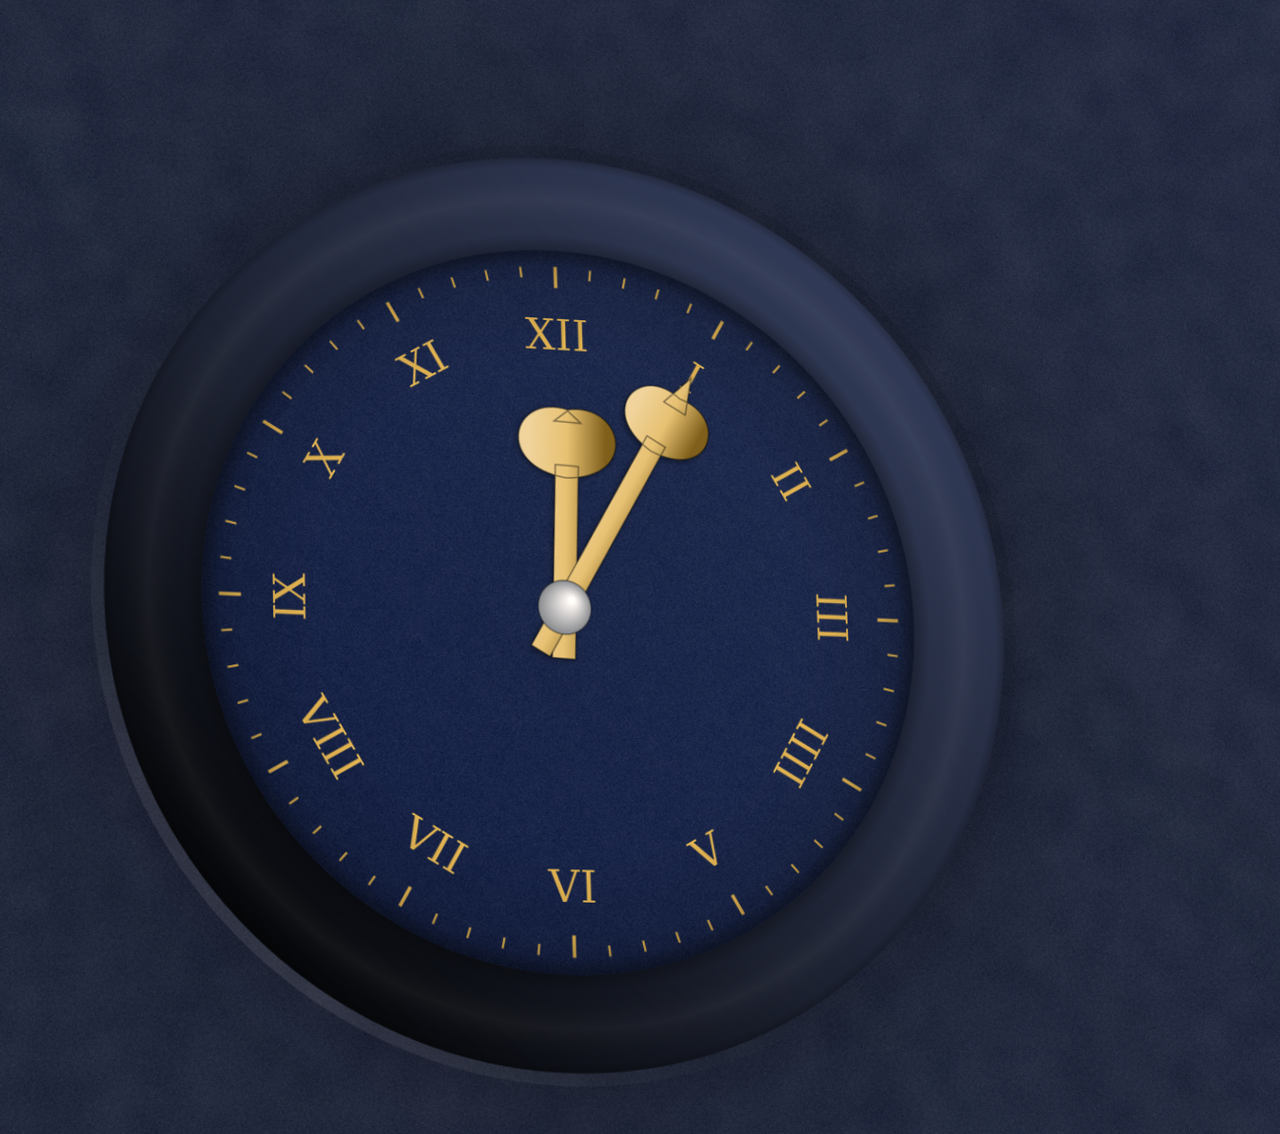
12,05
